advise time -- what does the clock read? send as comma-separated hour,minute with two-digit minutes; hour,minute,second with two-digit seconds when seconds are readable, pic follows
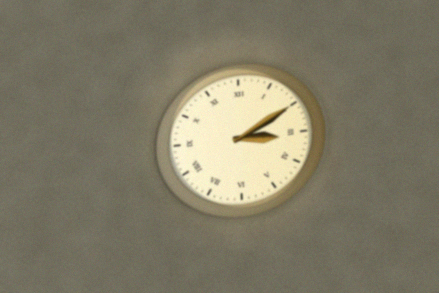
3,10
